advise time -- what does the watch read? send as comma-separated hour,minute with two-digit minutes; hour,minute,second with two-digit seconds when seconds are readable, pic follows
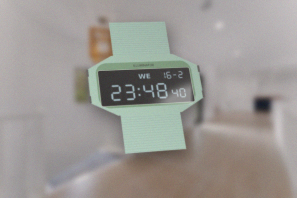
23,48,40
